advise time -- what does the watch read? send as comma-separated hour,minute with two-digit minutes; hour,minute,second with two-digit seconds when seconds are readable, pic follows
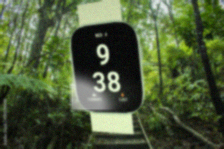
9,38
